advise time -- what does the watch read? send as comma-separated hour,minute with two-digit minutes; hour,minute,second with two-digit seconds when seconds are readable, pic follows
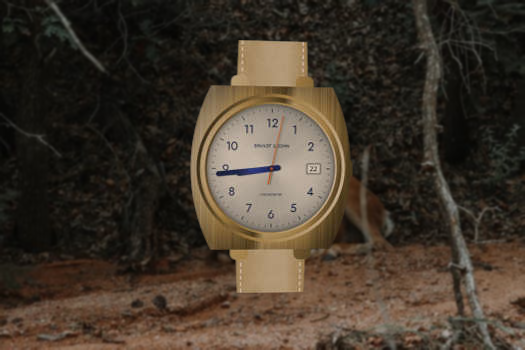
8,44,02
